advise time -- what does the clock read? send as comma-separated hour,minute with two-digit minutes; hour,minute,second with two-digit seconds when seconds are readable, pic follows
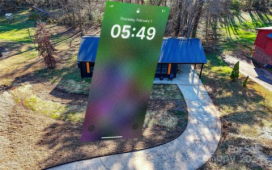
5,49
